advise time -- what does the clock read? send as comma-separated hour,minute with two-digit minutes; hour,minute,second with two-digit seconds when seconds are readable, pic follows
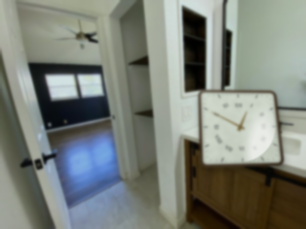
12,50
